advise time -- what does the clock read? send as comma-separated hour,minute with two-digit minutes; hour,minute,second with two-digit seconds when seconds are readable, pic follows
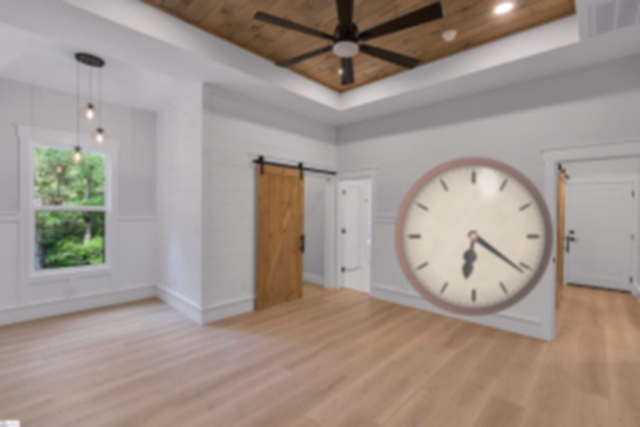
6,21
